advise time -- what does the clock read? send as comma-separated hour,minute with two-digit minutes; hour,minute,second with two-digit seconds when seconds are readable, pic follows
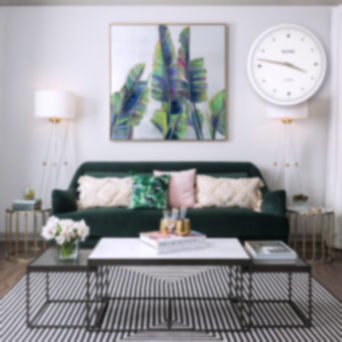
3,47
